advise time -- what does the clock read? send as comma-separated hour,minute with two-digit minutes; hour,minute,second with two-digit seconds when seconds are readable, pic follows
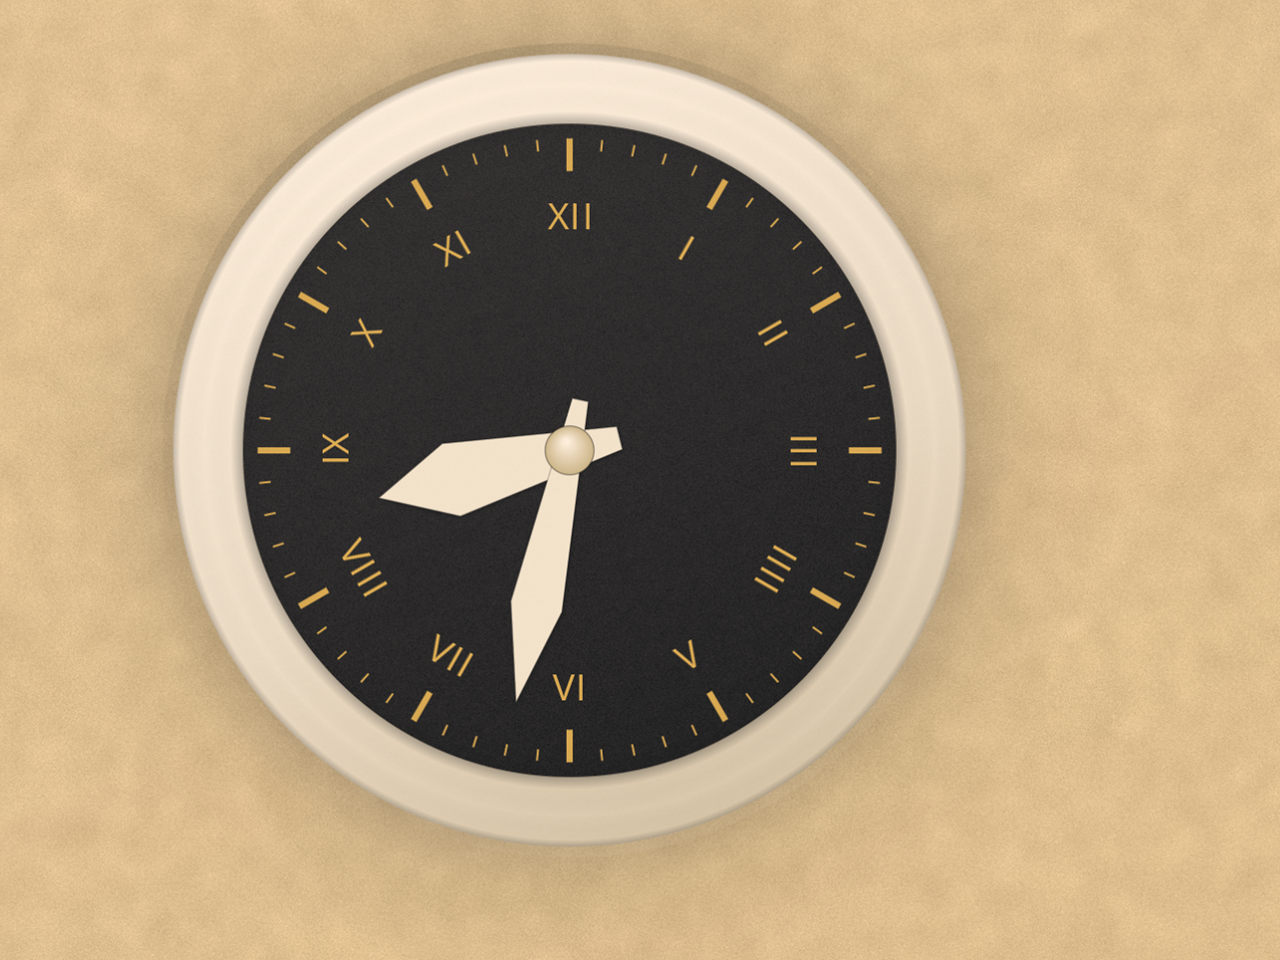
8,32
